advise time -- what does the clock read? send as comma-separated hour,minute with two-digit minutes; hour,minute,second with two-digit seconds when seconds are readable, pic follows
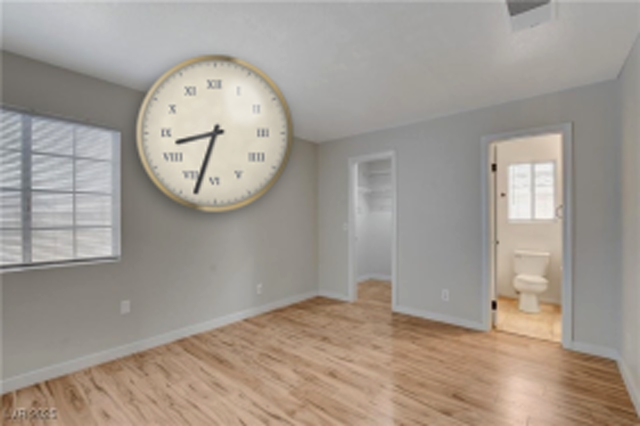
8,33
